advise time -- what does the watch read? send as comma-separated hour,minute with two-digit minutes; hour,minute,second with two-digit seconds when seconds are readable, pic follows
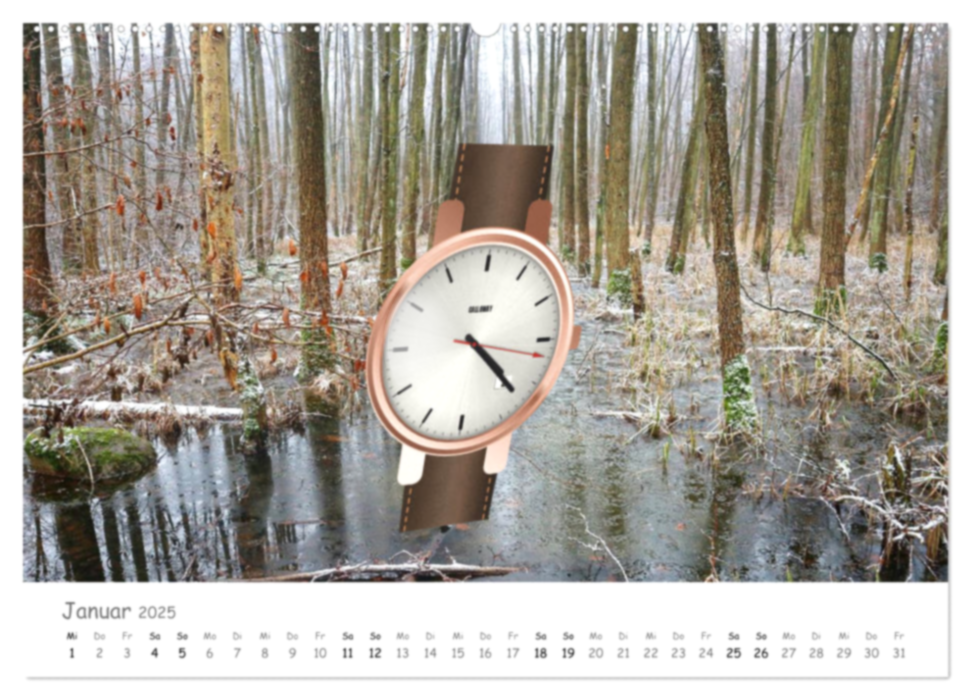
4,22,17
